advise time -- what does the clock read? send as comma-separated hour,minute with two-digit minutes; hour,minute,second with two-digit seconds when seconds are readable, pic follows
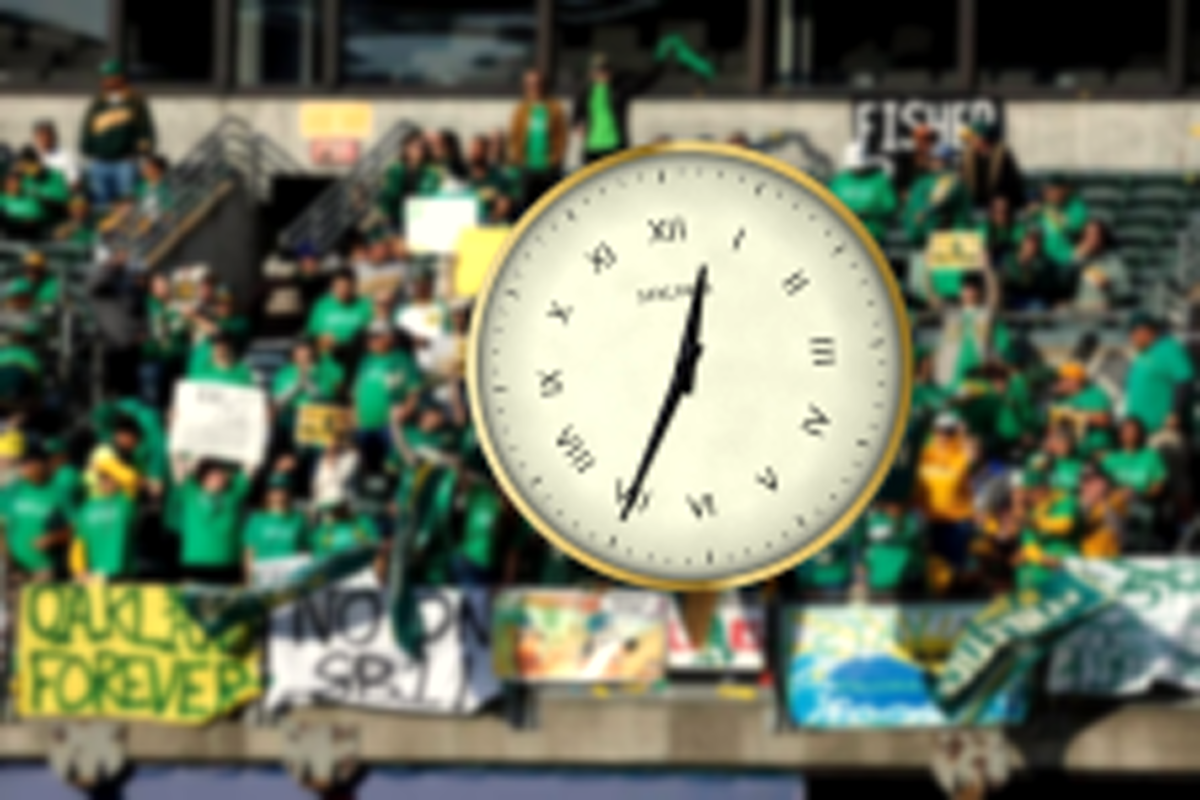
12,35
